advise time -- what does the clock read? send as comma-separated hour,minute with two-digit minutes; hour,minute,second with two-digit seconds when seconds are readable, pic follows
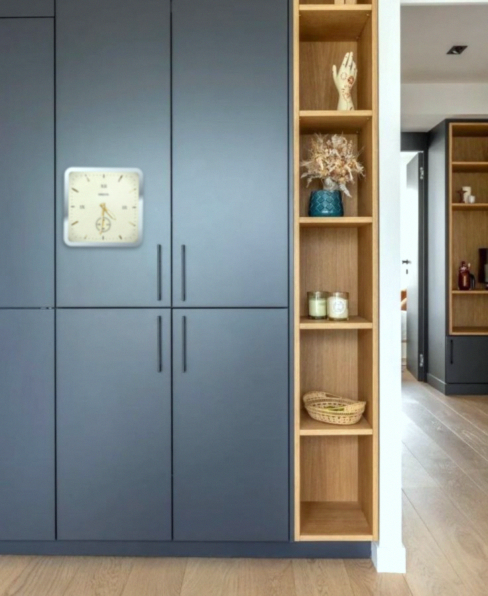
4,31
